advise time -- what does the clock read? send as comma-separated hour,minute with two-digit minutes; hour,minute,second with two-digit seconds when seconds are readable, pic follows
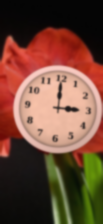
3,00
